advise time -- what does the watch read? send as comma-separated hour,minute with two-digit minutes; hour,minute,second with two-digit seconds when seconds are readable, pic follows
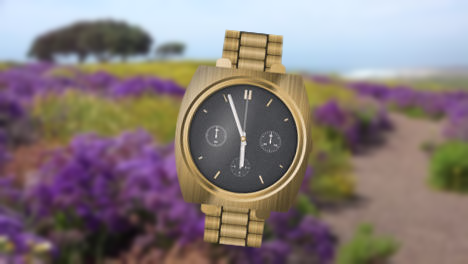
5,56
